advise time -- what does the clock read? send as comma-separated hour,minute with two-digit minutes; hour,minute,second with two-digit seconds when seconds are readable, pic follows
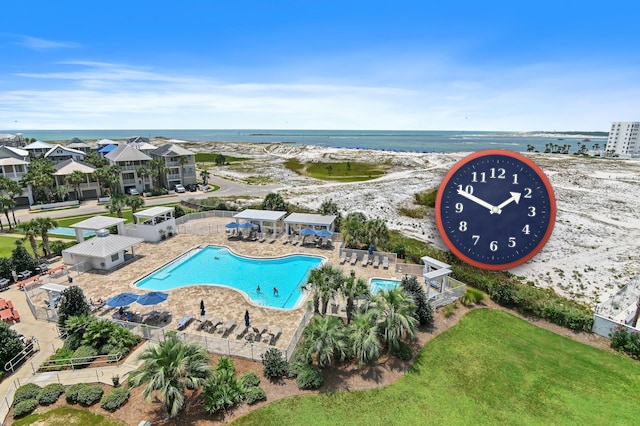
1,49
